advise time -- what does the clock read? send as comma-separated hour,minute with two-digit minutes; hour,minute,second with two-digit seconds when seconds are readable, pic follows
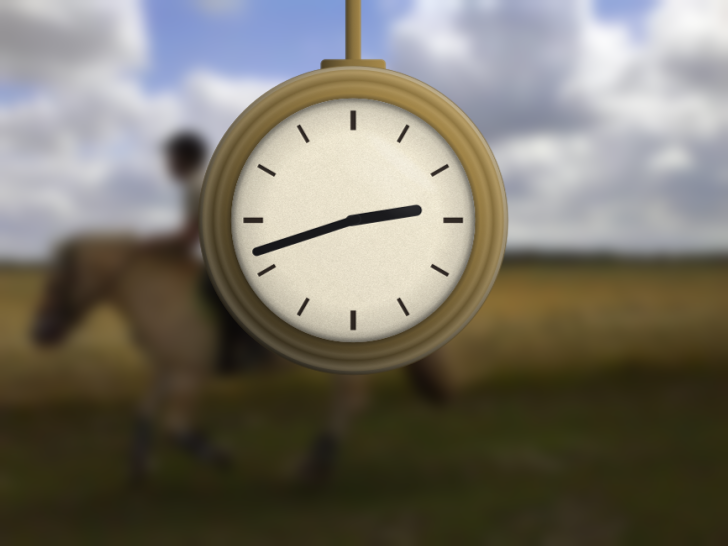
2,42
